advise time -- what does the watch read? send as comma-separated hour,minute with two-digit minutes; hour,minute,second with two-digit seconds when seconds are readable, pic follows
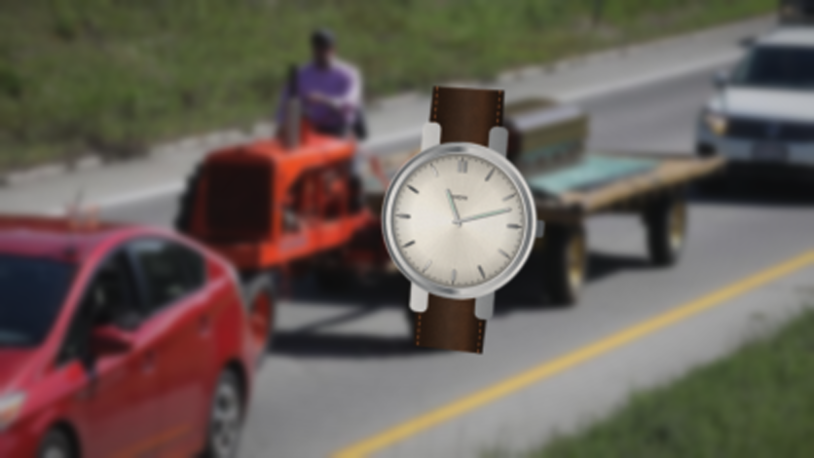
11,12
